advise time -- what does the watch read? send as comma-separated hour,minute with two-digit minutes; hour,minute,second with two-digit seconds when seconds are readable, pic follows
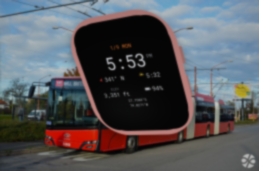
5,53
